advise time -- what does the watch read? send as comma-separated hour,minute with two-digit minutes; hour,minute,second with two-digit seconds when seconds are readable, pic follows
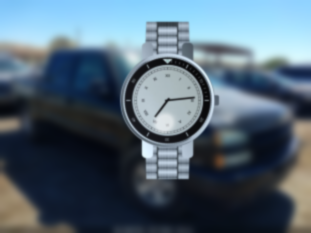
7,14
